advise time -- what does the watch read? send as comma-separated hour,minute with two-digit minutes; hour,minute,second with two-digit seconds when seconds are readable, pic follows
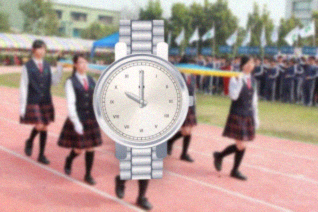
10,00
